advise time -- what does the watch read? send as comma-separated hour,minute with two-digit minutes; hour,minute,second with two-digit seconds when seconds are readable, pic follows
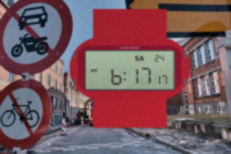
6,17
